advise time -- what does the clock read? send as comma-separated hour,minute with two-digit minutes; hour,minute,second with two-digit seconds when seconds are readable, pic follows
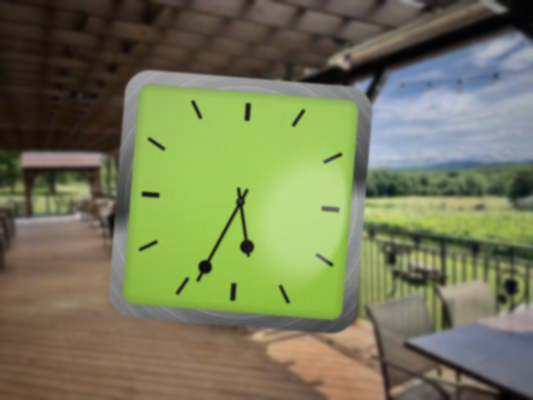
5,34
